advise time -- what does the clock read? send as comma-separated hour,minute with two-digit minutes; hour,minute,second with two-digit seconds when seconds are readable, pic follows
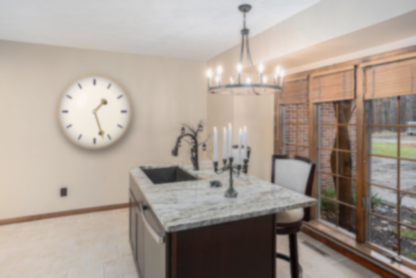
1,27
